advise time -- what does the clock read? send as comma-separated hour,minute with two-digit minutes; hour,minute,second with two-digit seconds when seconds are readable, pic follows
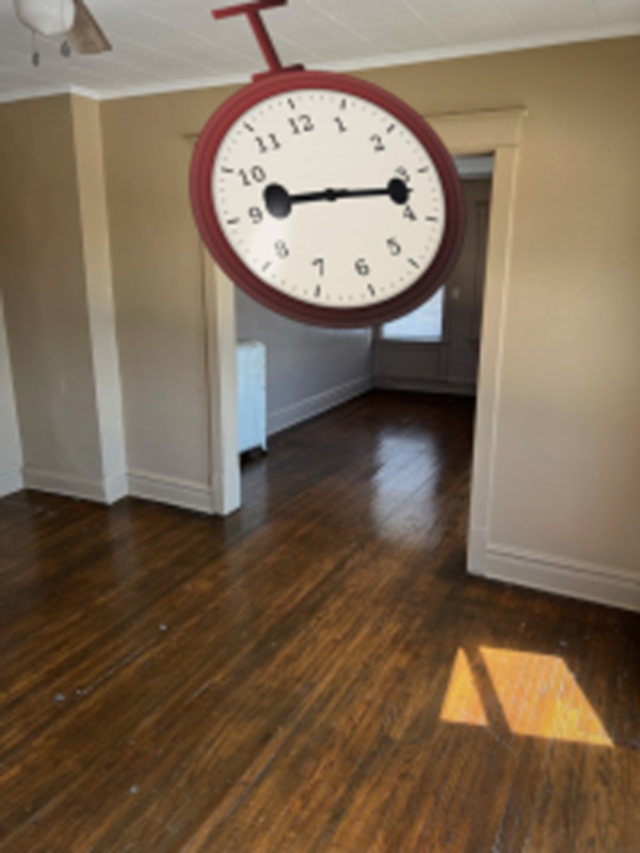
9,17
